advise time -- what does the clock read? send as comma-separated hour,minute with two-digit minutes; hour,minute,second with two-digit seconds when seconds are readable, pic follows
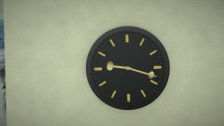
9,18
